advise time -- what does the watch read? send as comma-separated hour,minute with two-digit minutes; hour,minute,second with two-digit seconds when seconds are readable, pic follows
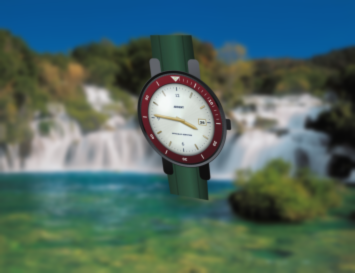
3,46
